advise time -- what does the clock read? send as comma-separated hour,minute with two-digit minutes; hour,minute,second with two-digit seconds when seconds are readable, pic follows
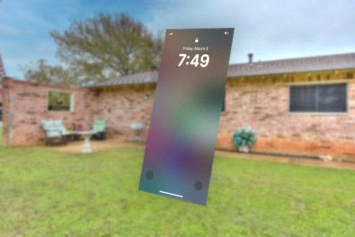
7,49
